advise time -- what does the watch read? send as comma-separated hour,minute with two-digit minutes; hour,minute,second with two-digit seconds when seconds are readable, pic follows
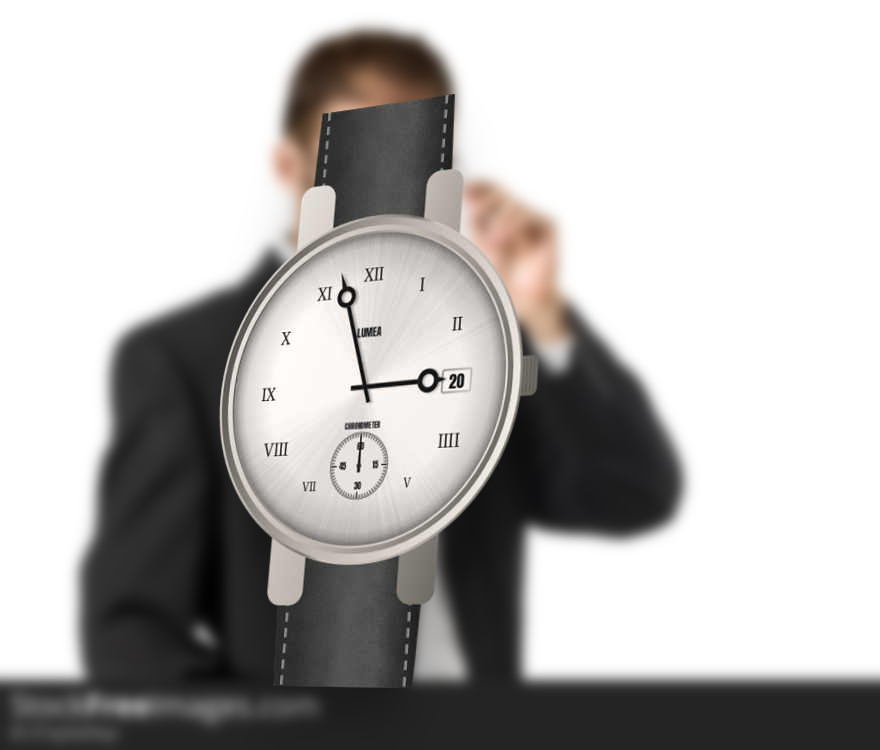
2,57
